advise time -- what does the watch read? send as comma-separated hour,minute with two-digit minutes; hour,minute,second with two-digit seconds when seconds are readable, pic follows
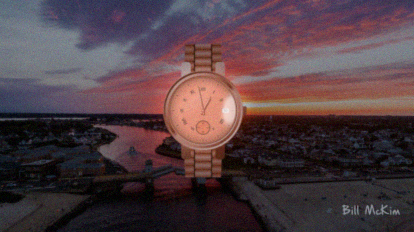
12,58
